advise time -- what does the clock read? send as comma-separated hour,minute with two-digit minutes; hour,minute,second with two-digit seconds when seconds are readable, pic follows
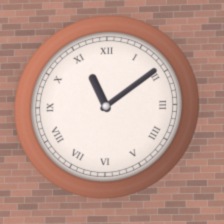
11,09
